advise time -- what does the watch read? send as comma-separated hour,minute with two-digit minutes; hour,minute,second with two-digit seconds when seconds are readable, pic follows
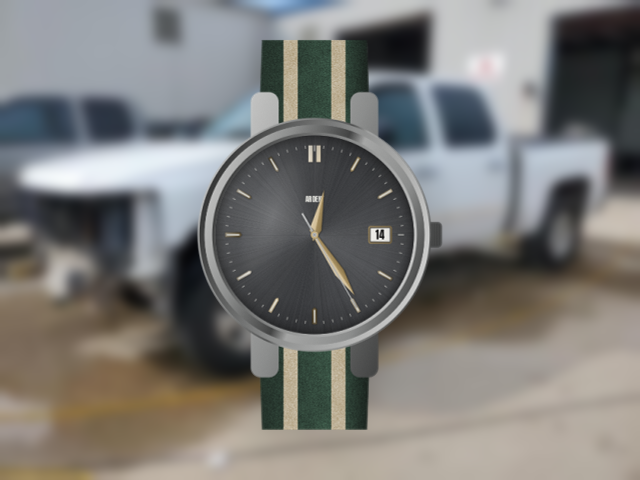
12,24,25
